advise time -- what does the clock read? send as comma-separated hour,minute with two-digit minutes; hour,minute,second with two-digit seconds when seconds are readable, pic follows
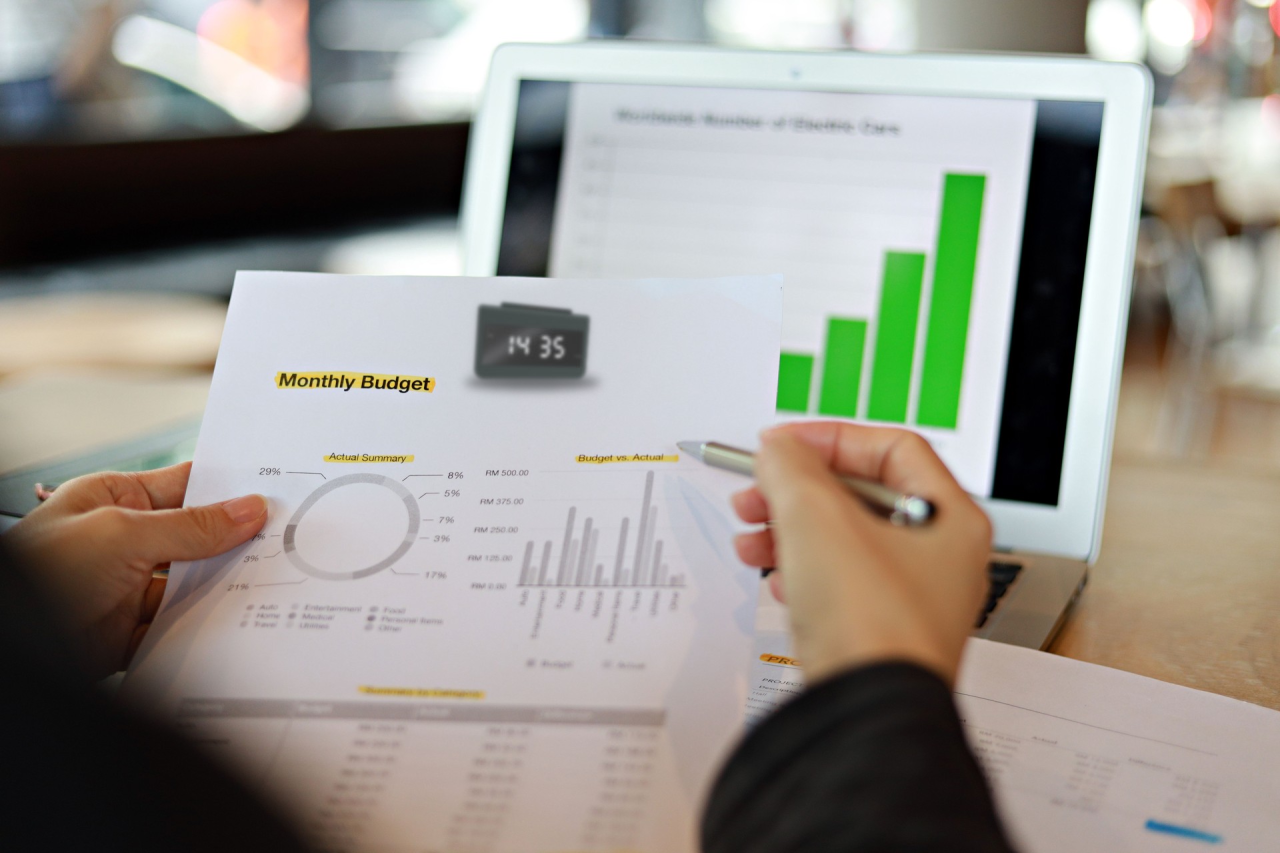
14,35
